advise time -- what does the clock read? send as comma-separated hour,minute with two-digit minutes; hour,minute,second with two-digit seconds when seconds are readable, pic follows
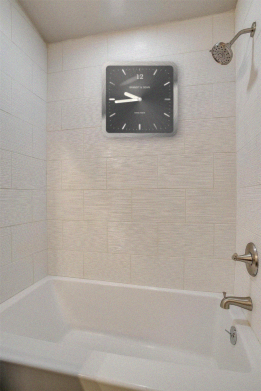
9,44
